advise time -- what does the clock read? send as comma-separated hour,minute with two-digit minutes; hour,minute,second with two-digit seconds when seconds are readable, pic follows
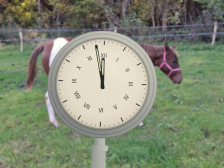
11,58
